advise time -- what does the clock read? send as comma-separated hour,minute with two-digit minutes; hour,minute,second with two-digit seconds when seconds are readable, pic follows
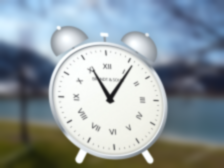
11,06
